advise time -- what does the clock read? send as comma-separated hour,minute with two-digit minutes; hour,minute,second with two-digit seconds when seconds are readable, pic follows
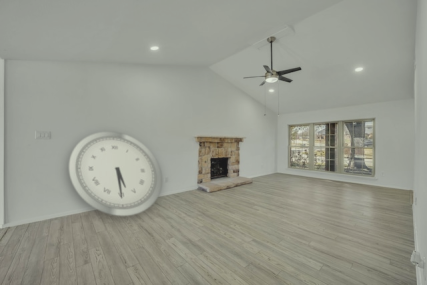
5,30
